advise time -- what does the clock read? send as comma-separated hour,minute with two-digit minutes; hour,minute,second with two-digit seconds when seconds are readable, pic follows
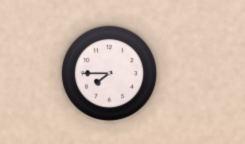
7,45
